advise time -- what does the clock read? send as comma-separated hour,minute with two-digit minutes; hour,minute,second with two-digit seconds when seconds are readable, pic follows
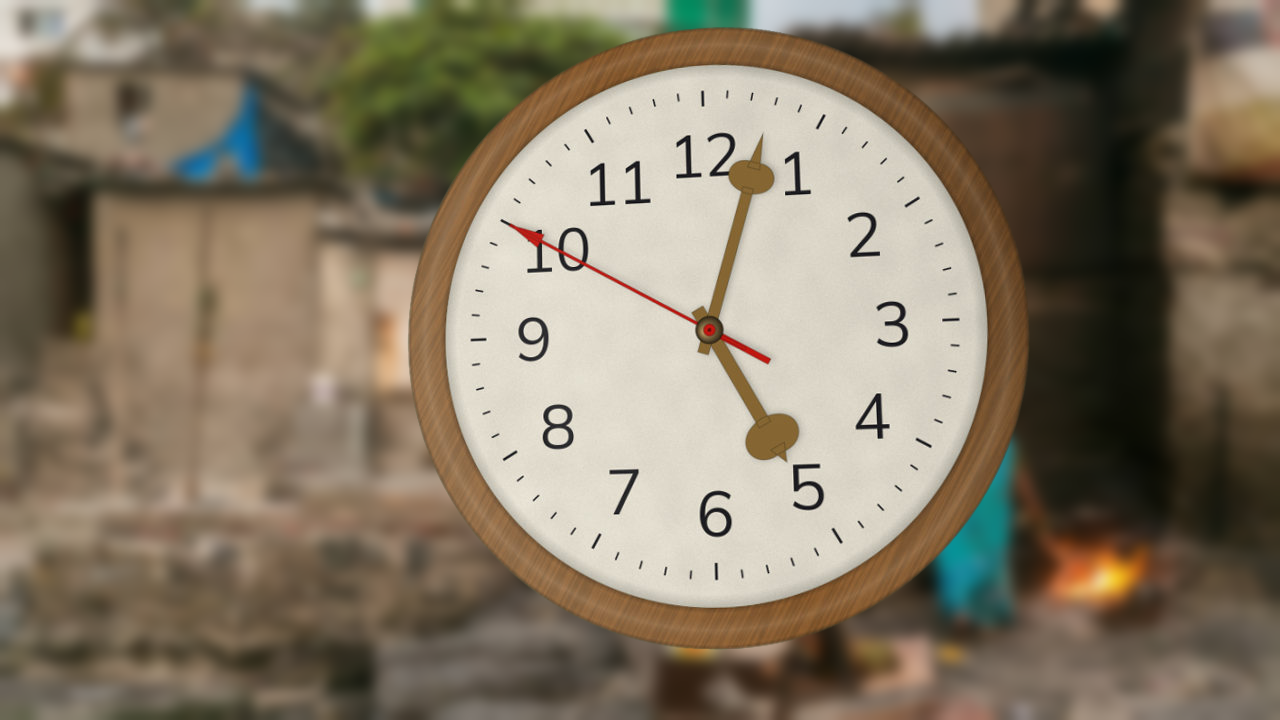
5,02,50
